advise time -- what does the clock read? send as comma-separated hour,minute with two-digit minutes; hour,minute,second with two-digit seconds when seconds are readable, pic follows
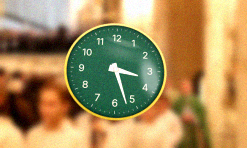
3,27
